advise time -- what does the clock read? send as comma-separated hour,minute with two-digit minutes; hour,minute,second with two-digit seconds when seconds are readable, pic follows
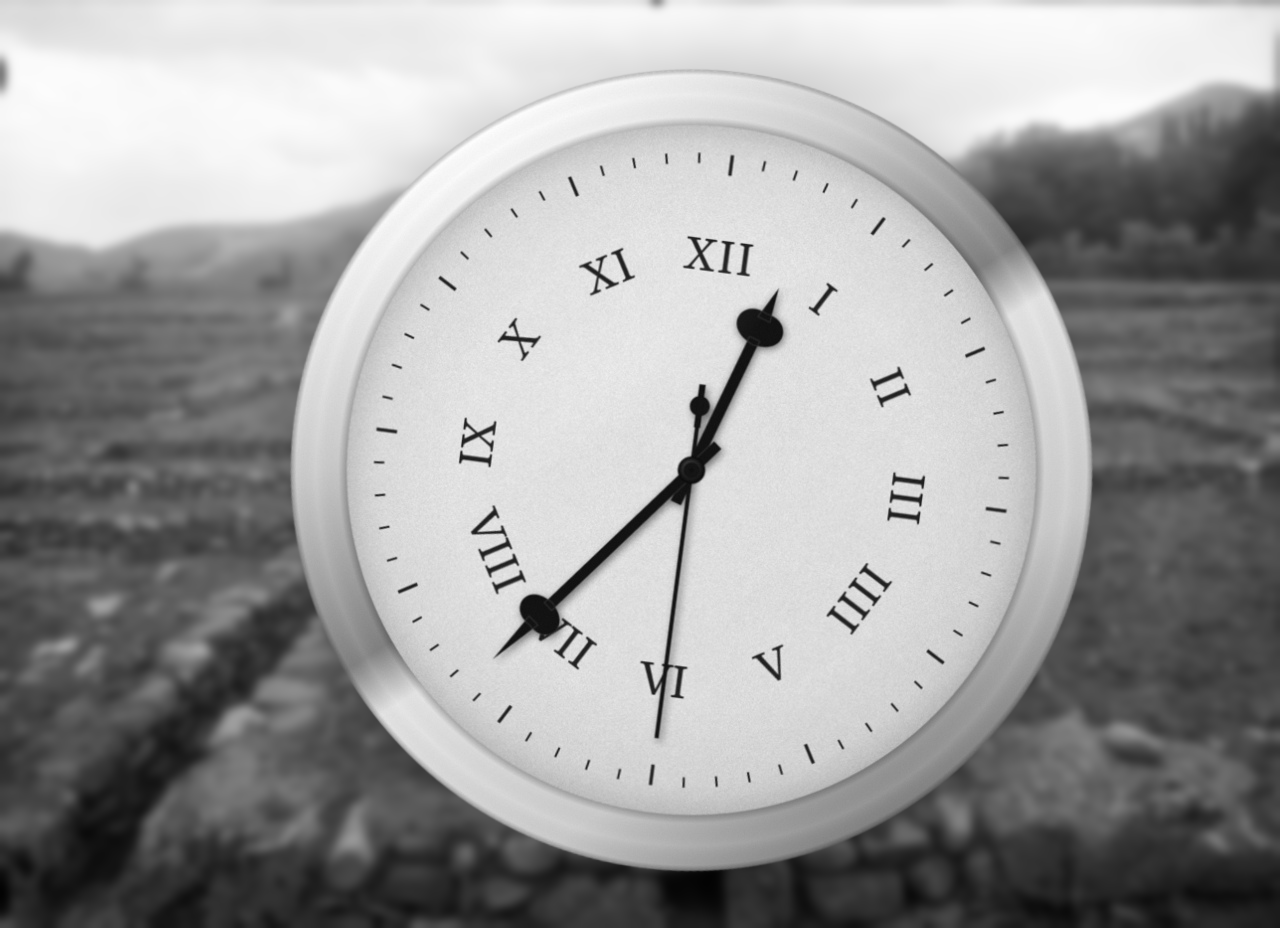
12,36,30
